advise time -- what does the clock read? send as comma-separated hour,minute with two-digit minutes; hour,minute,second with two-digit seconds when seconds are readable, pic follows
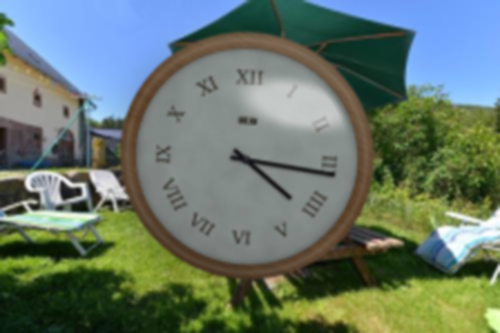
4,16
